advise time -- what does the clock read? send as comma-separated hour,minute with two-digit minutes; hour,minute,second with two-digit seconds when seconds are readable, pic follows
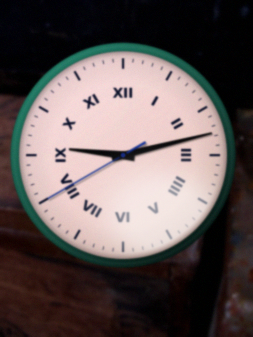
9,12,40
